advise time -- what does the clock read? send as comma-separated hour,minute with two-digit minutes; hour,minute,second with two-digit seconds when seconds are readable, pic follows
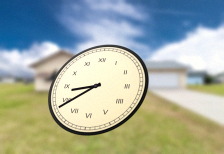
8,39
